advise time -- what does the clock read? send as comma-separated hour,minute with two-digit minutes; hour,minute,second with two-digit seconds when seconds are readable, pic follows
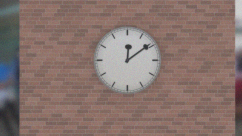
12,09
